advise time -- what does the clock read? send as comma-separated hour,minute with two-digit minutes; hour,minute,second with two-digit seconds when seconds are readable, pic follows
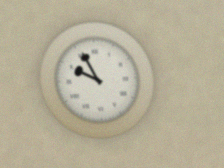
9,56
